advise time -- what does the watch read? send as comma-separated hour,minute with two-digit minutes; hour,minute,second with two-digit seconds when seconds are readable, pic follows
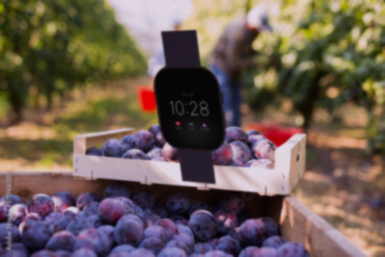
10,28
